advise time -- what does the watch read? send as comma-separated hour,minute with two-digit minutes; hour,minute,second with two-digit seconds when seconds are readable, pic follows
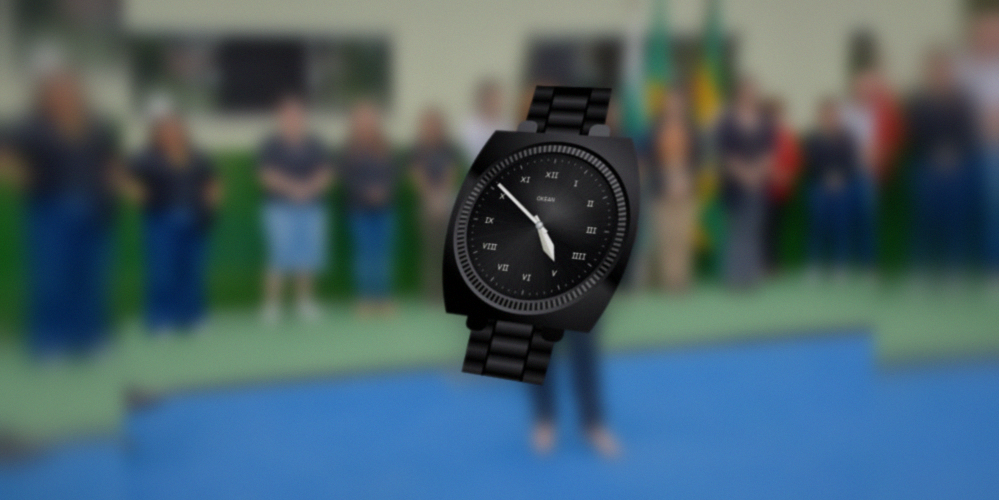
4,51
